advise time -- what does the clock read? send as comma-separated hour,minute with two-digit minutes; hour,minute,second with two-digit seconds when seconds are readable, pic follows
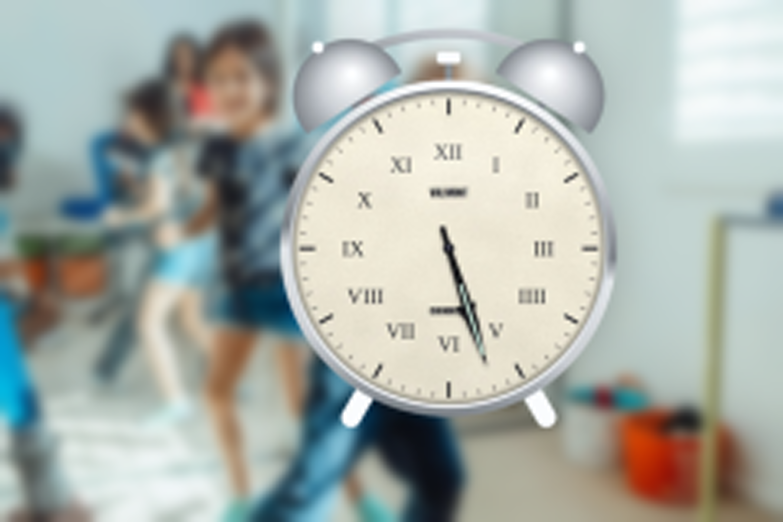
5,27
